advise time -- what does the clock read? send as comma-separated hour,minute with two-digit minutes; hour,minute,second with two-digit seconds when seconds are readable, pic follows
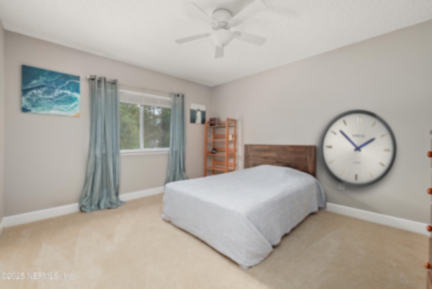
1,52
